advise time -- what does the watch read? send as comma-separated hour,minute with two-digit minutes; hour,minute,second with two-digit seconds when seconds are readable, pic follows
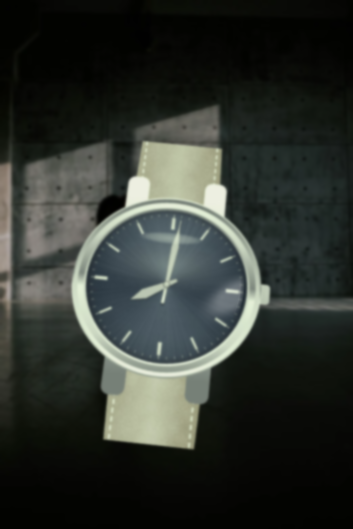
8,01,01
